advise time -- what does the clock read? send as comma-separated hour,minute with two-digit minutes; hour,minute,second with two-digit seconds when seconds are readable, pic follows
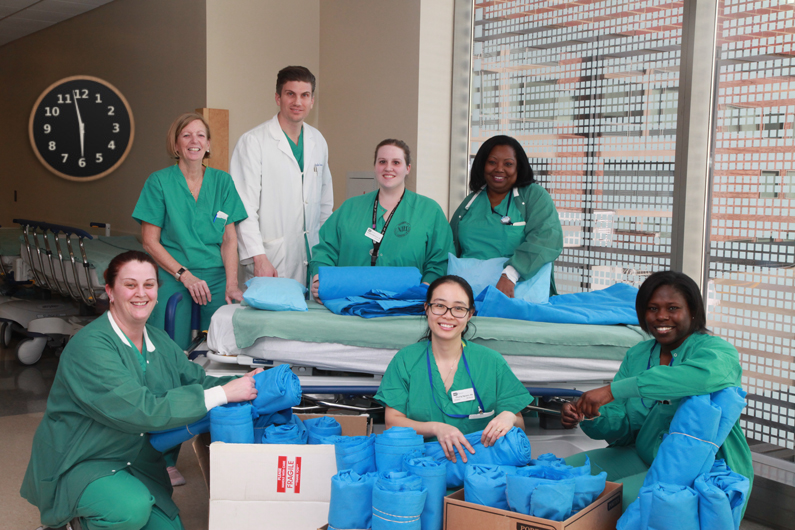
5,58
